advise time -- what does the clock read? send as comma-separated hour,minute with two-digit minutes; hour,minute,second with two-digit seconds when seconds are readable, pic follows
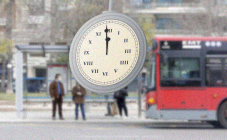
11,59
